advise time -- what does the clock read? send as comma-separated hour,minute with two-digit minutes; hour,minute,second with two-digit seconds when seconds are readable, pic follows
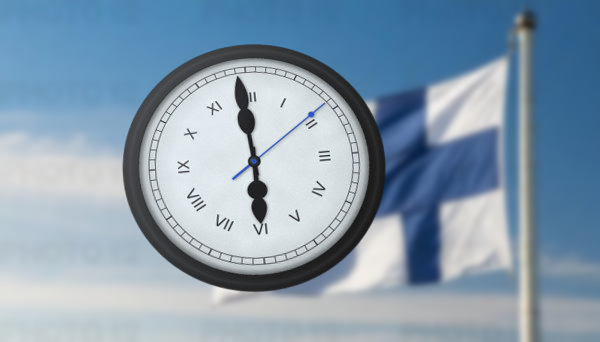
5,59,09
